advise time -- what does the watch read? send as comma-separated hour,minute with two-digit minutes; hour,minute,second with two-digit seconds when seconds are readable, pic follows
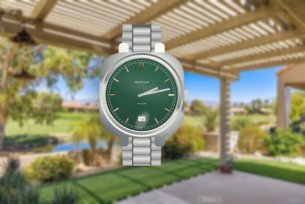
2,13
